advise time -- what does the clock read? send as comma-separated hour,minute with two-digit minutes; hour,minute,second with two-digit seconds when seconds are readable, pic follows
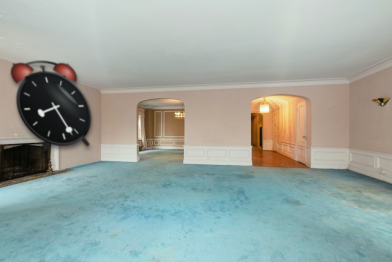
8,27
